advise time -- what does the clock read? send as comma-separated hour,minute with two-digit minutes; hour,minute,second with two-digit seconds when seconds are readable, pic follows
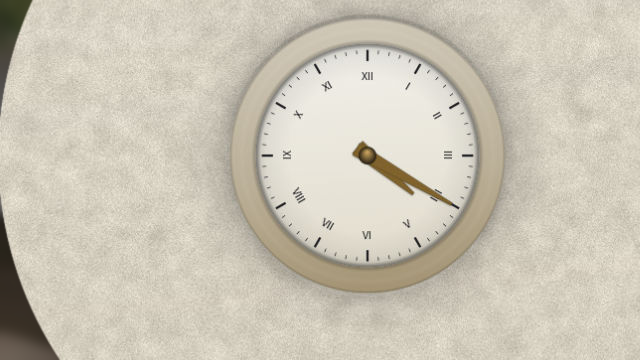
4,20
